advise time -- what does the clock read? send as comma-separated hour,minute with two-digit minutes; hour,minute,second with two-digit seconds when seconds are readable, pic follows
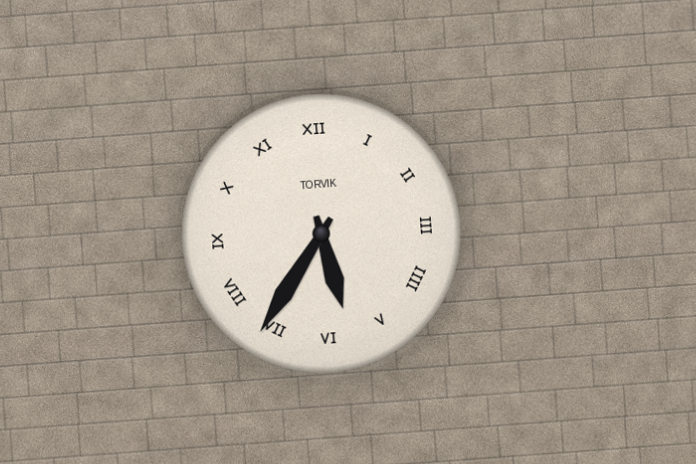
5,36
